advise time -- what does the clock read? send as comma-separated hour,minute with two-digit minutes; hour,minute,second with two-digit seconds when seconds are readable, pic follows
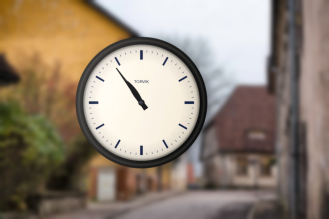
10,54
